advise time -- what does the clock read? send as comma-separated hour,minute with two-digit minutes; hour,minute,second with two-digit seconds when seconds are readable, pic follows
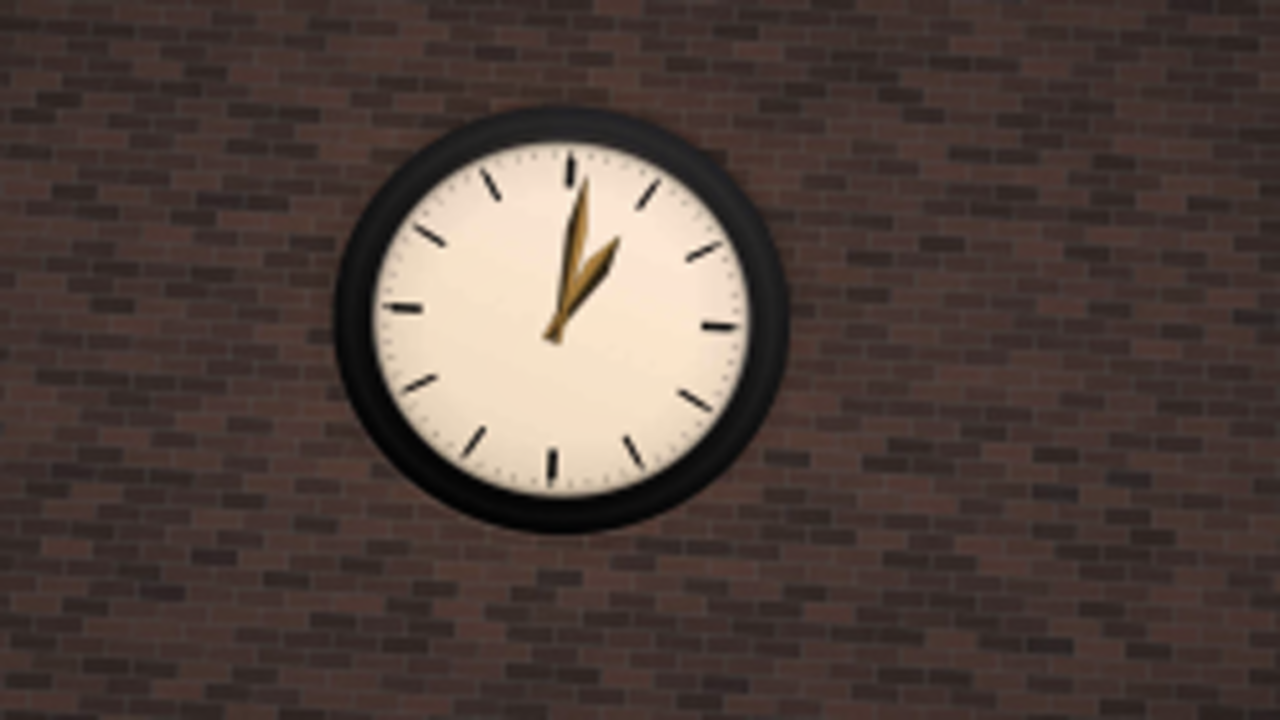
1,01
